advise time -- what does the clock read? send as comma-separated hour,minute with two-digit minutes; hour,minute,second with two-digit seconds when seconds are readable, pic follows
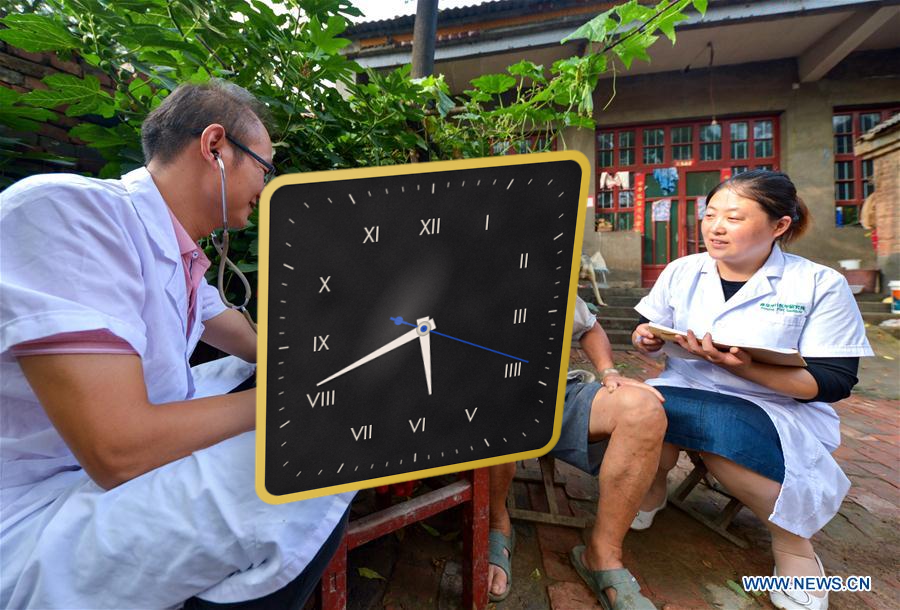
5,41,19
